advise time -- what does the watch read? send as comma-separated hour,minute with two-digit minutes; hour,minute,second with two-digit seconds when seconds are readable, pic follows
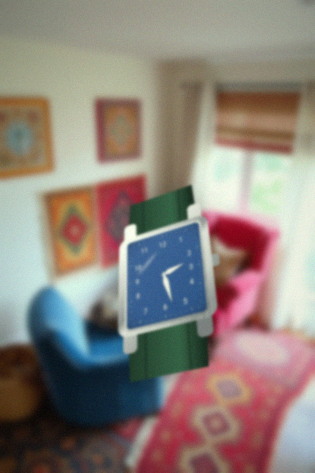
2,28
